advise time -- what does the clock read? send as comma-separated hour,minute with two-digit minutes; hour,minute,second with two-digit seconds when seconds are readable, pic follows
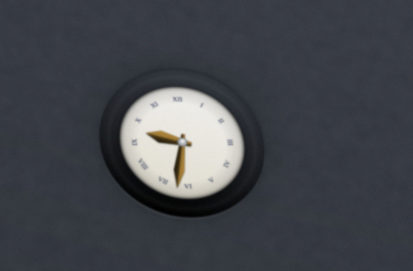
9,32
